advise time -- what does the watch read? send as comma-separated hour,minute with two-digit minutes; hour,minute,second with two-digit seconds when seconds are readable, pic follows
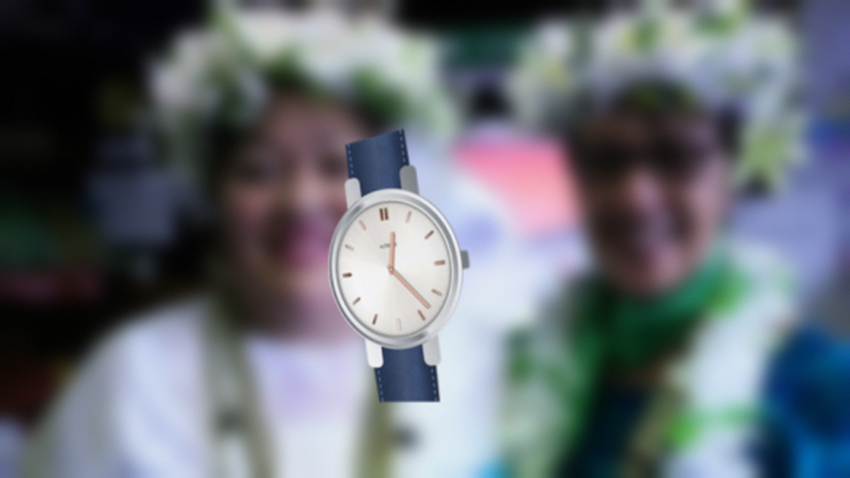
12,23
